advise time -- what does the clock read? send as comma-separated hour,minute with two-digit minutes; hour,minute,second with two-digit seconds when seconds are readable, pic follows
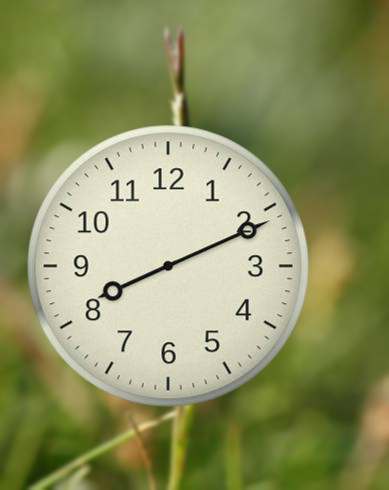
8,11
